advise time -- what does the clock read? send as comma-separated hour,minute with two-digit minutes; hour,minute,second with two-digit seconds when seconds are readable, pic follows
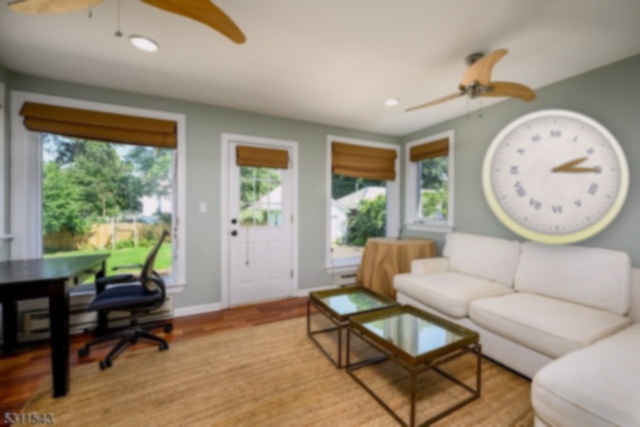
2,15
